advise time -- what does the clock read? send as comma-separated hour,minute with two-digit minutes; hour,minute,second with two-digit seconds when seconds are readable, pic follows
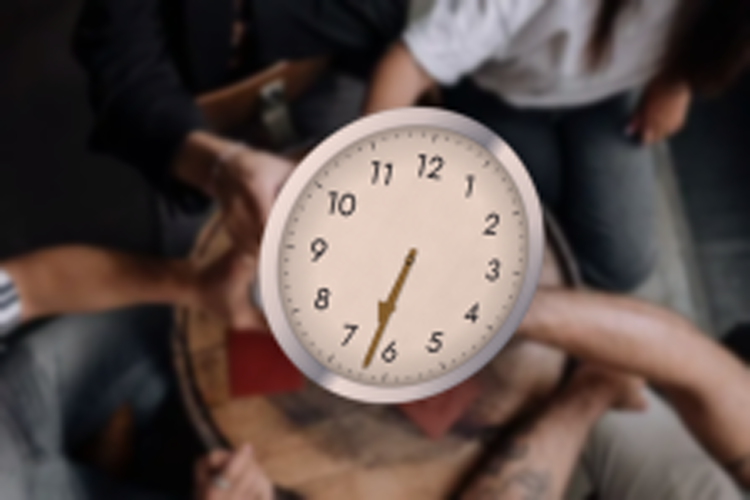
6,32
